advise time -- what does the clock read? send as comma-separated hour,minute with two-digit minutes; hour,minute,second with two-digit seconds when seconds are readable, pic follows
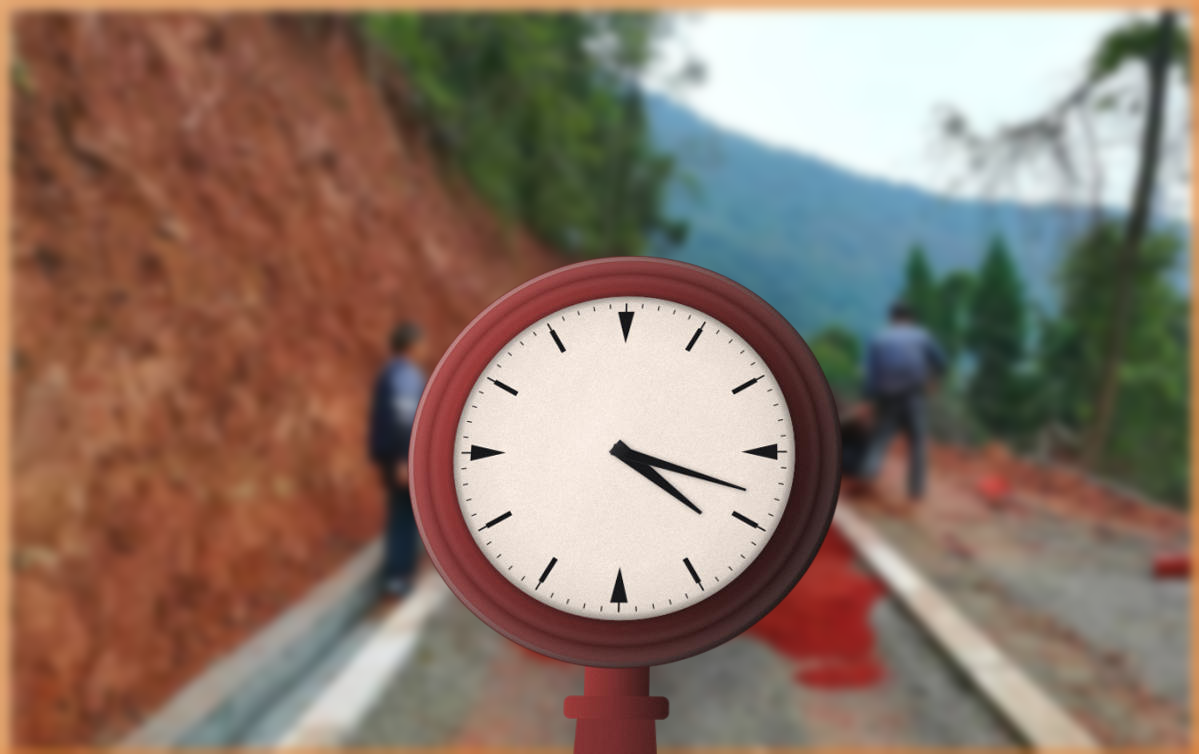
4,18
